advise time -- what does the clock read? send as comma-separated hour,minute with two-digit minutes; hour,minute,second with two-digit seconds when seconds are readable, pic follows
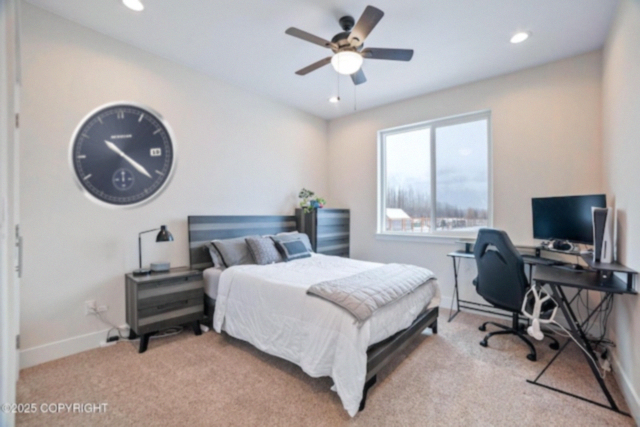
10,22
